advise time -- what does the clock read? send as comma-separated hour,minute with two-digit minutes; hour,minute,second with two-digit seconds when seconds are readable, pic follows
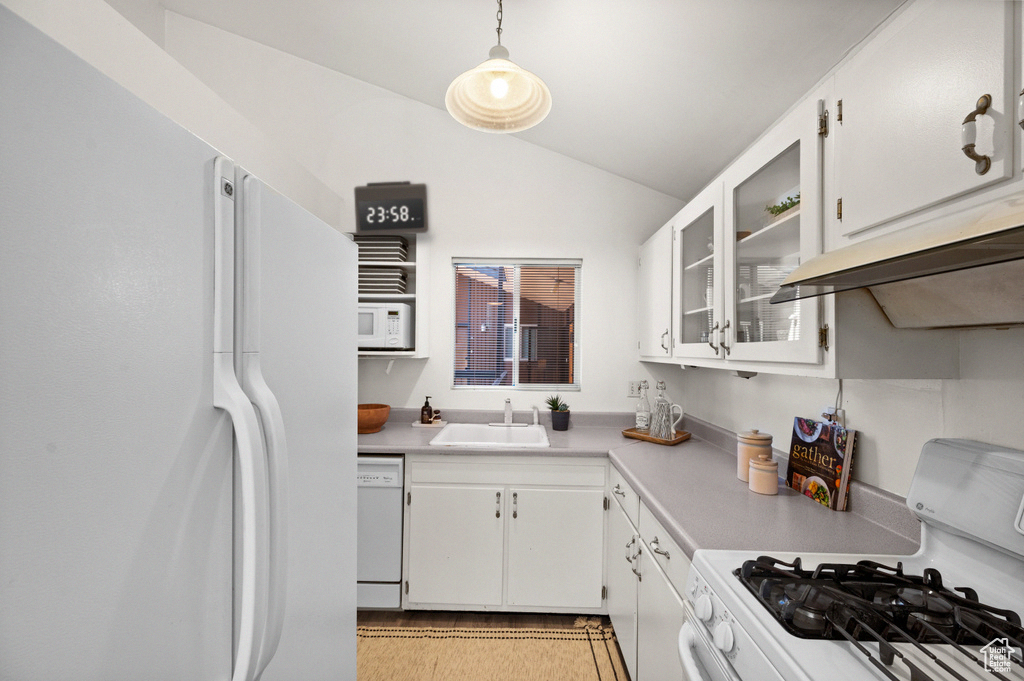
23,58
